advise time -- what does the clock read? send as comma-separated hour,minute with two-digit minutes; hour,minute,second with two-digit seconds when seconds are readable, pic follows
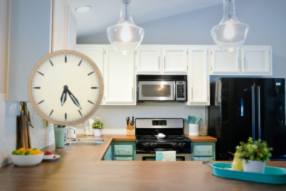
6,24
